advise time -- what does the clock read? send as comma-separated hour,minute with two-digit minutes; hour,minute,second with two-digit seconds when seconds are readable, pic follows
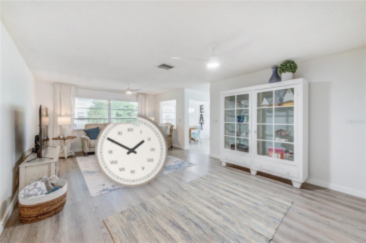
1,50
